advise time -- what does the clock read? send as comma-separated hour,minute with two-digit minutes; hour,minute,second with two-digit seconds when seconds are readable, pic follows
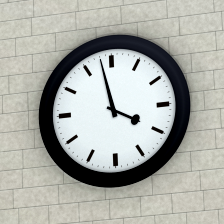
3,58
